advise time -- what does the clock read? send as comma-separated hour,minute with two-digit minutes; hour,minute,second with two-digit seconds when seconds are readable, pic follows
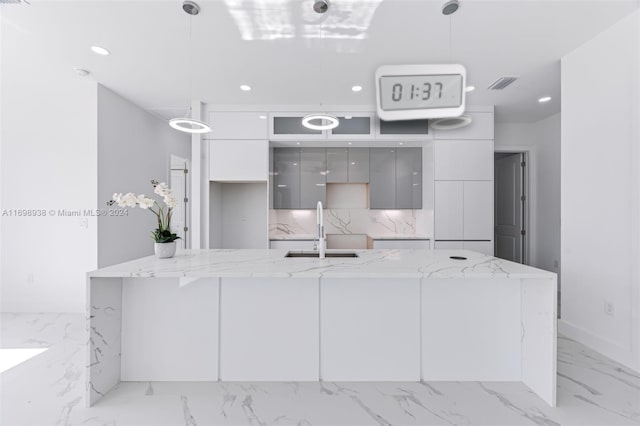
1,37
